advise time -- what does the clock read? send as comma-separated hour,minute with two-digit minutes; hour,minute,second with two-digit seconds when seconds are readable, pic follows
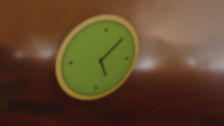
5,07
